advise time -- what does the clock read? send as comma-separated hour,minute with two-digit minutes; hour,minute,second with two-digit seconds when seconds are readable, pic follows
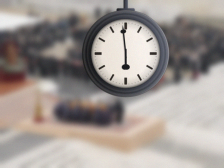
5,59
